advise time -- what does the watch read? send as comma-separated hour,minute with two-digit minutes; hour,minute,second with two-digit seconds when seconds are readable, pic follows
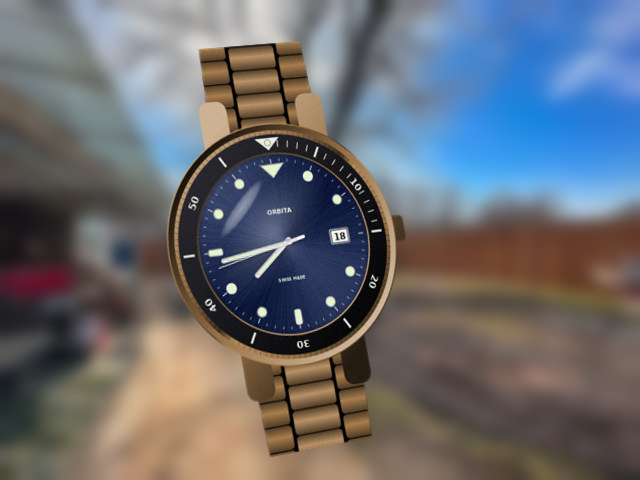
7,43,43
